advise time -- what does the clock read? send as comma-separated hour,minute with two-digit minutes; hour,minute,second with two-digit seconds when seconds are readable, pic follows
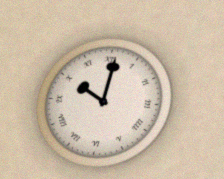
10,01
